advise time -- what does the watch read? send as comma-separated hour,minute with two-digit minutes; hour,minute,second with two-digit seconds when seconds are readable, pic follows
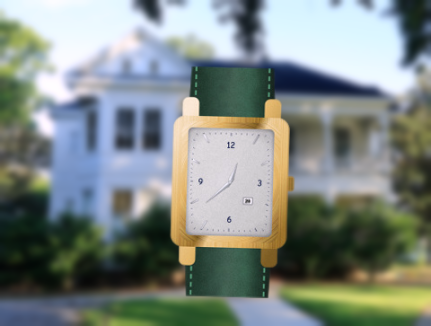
12,38
